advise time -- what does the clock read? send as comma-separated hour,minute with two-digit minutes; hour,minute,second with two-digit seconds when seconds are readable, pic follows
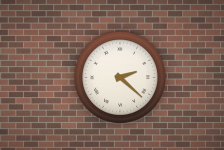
2,22
